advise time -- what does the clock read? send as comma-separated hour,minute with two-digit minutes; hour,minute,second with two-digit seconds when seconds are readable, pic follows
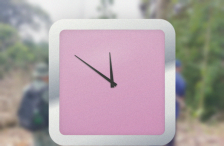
11,51
